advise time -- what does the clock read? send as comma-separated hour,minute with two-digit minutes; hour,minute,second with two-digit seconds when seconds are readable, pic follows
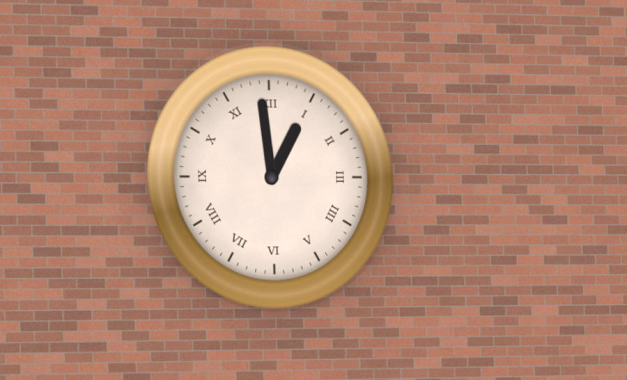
12,59
